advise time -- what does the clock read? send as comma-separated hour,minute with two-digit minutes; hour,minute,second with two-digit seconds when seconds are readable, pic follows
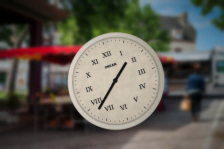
1,38
